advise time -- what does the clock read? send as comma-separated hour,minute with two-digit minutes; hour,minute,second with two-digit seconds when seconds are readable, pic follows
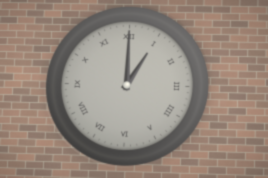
1,00
